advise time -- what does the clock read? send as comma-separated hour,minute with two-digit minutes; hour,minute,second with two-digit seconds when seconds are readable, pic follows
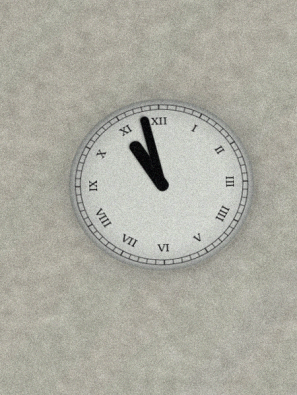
10,58
